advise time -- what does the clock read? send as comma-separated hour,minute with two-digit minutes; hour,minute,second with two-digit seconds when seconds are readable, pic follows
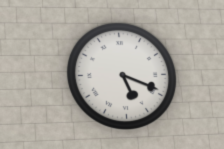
5,19
